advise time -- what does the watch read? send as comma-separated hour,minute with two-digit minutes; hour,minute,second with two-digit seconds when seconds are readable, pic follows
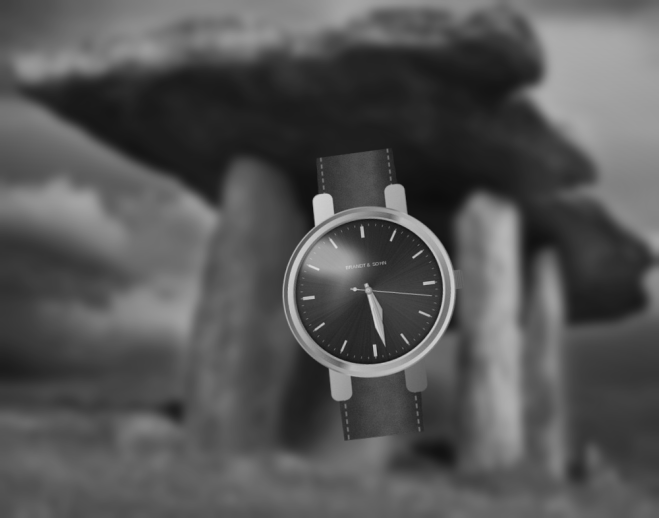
5,28,17
